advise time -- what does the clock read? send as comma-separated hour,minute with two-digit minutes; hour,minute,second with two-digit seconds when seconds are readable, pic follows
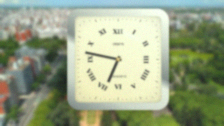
6,47
